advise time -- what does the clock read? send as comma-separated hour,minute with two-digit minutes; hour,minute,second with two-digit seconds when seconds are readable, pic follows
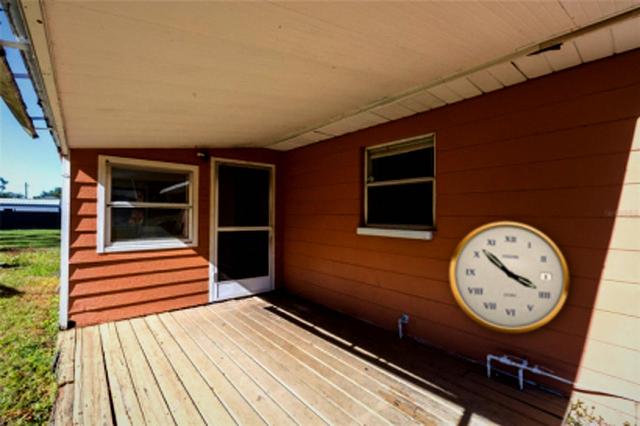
3,52
